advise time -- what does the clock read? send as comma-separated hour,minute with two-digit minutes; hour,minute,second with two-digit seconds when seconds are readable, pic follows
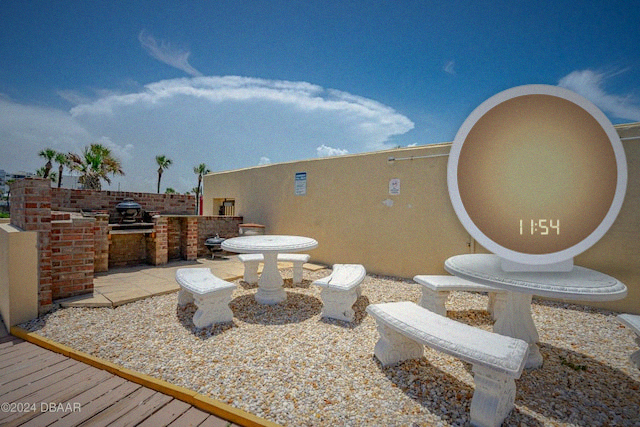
11,54
